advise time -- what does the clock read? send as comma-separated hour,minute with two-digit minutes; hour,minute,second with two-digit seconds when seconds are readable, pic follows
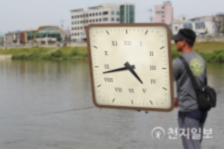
4,43
